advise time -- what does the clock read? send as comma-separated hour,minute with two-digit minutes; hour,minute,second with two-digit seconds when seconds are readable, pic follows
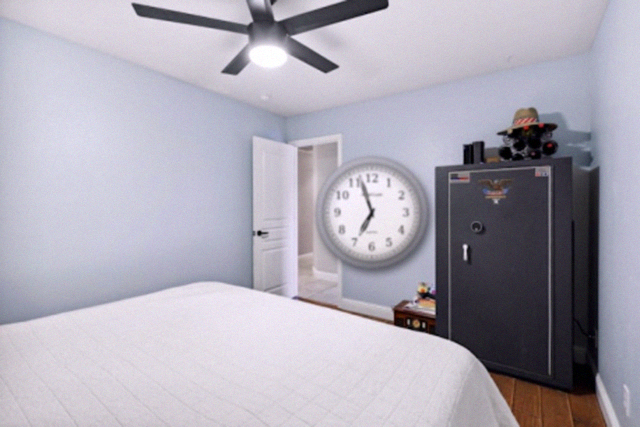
6,57
